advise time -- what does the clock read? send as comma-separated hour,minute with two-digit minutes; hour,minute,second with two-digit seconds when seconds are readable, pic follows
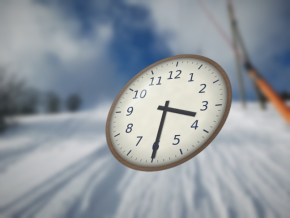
3,30
